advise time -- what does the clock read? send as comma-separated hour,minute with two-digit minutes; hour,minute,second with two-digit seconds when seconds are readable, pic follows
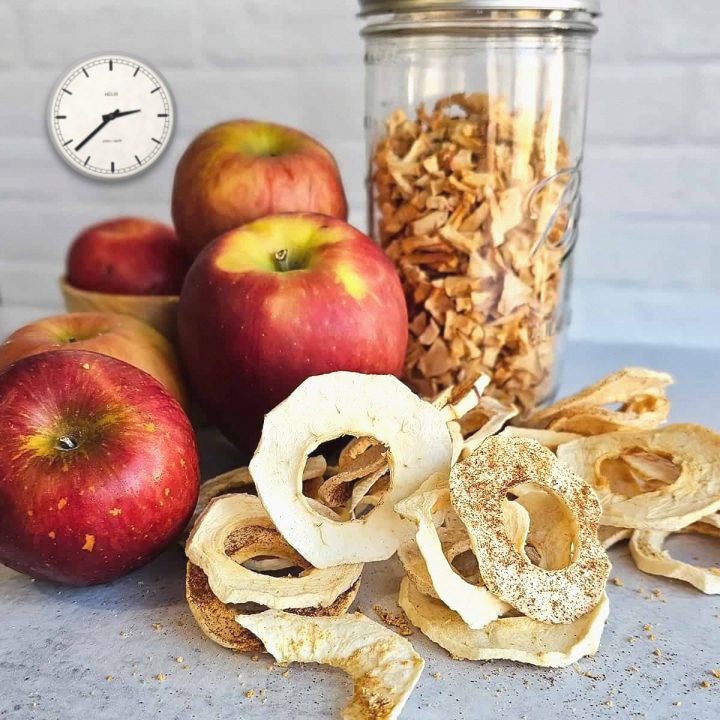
2,38
